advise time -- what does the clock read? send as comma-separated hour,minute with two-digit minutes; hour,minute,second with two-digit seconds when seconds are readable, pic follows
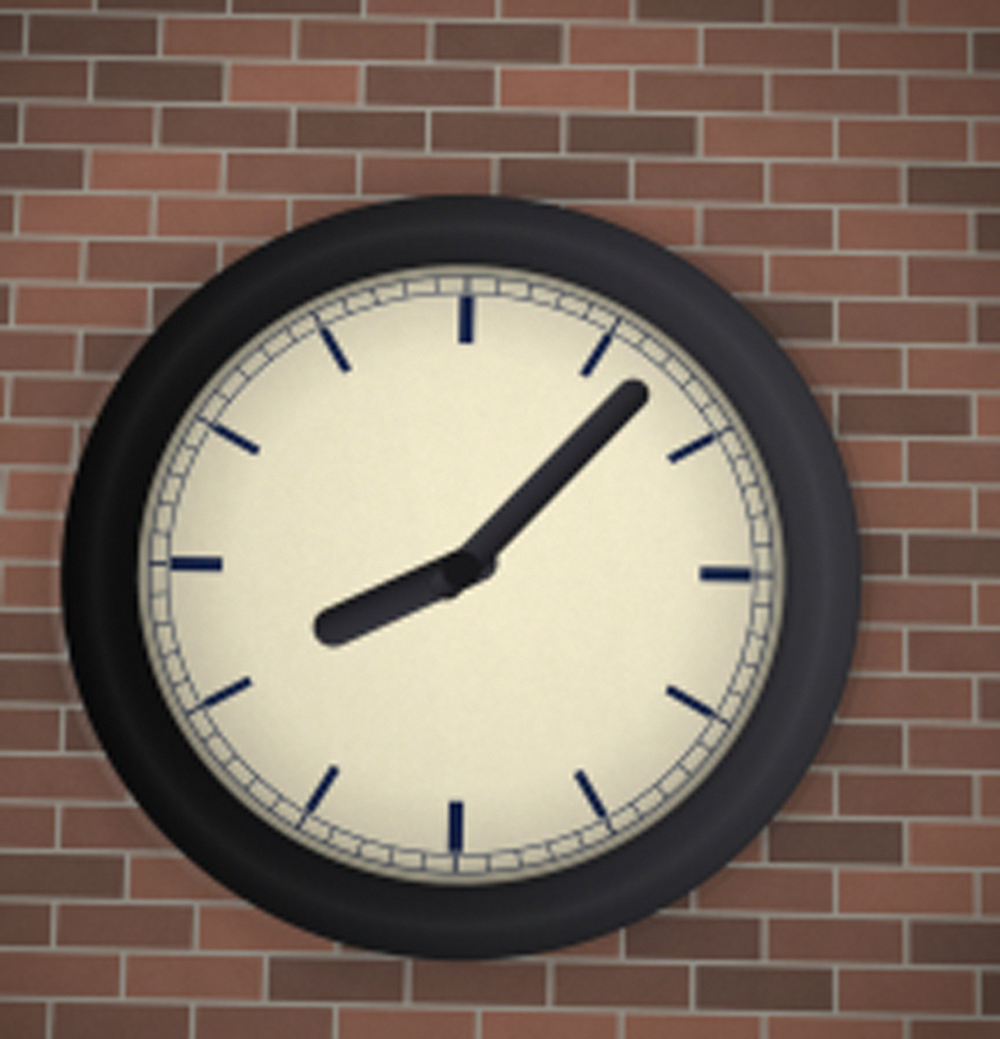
8,07
